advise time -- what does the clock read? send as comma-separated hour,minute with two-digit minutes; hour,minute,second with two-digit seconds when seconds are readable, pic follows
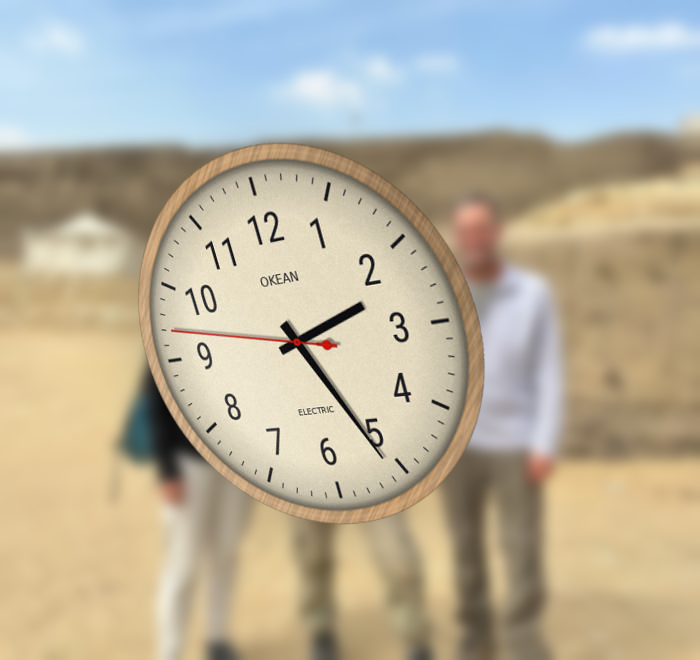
2,25,47
